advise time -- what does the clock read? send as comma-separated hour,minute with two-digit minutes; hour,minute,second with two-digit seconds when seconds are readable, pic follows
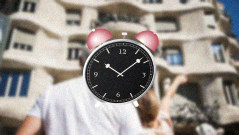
10,08
